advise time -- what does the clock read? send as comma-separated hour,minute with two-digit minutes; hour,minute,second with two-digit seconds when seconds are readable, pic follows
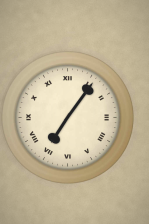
7,06
